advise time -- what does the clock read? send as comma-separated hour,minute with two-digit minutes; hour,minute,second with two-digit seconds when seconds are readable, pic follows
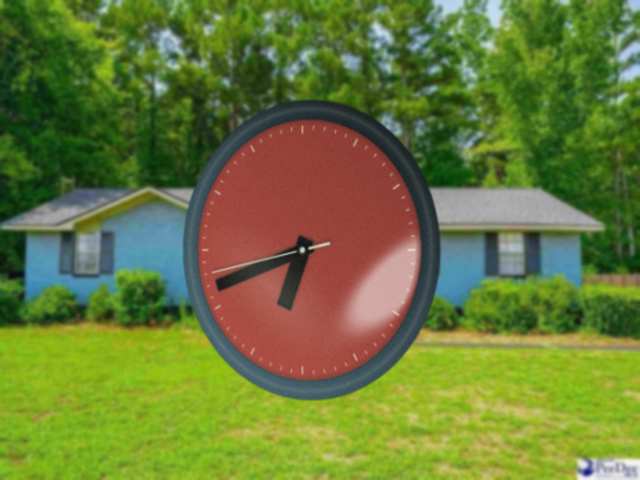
6,41,43
